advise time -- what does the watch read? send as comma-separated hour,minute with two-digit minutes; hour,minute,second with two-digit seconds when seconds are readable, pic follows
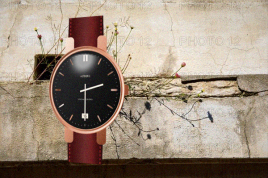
2,30
